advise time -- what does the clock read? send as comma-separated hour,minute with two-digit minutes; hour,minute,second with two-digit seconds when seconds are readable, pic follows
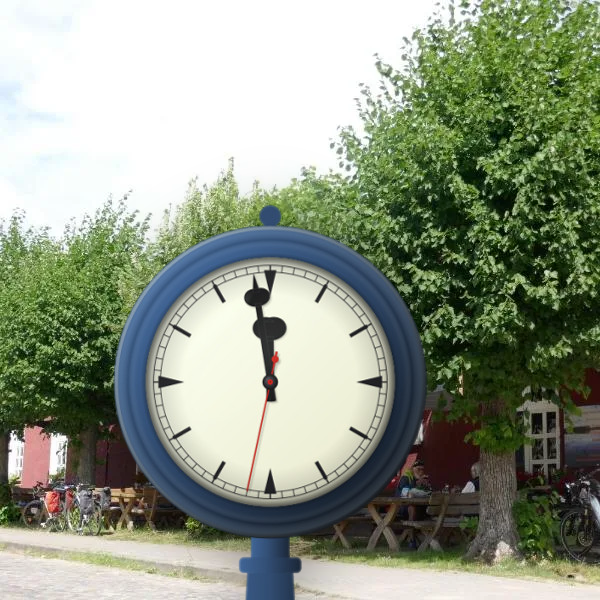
11,58,32
